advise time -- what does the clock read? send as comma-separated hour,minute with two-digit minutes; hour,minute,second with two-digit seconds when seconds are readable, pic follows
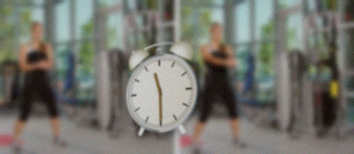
11,30
